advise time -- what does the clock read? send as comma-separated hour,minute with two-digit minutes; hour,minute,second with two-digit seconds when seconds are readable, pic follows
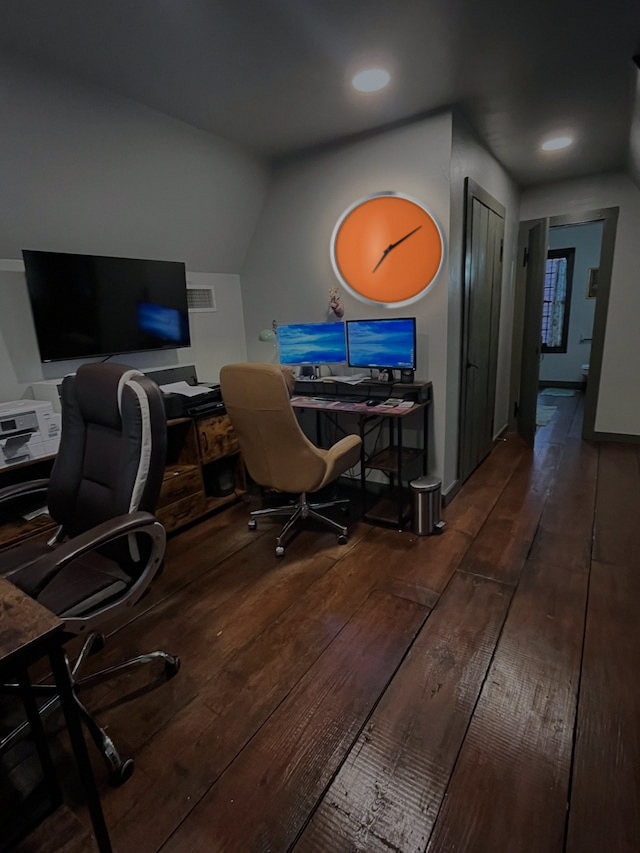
7,09
